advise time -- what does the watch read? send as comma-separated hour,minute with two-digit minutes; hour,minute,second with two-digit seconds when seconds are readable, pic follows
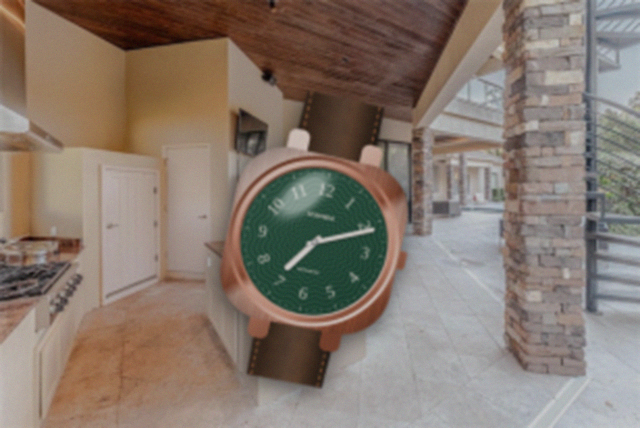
7,11
